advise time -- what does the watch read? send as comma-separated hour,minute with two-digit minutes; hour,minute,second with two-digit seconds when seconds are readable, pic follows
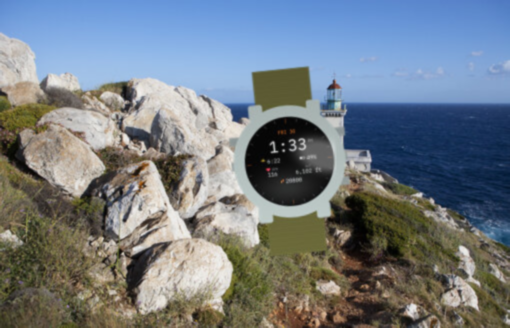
1,33
